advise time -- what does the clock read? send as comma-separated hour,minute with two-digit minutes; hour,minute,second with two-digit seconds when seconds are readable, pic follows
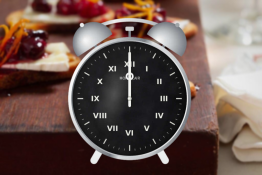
12,00
